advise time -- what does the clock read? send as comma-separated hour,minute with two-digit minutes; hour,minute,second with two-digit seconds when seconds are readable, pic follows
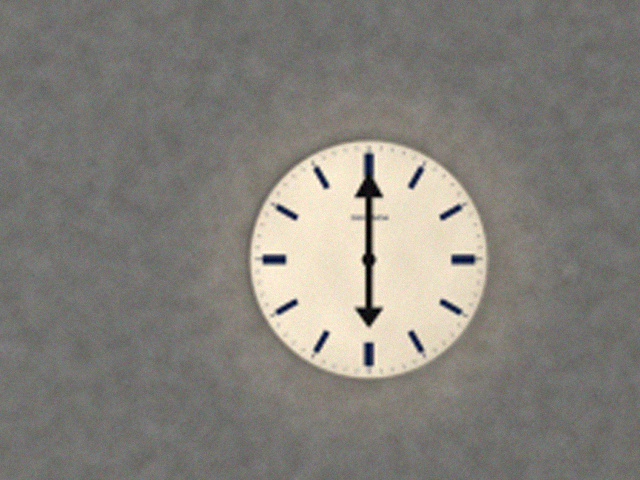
6,00
